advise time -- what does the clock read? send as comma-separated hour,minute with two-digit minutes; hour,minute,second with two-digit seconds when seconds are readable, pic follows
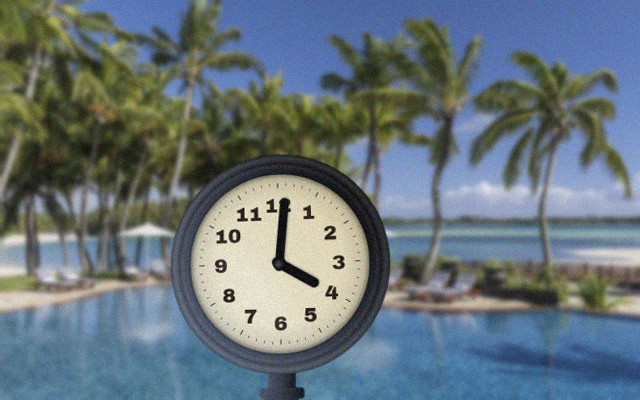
4,01
